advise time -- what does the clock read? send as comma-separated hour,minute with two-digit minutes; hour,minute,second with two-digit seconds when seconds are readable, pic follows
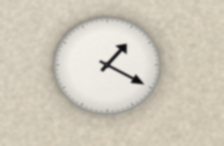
1,20
